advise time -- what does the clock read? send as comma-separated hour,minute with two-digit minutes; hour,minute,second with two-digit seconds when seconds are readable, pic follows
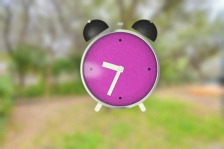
9,34
